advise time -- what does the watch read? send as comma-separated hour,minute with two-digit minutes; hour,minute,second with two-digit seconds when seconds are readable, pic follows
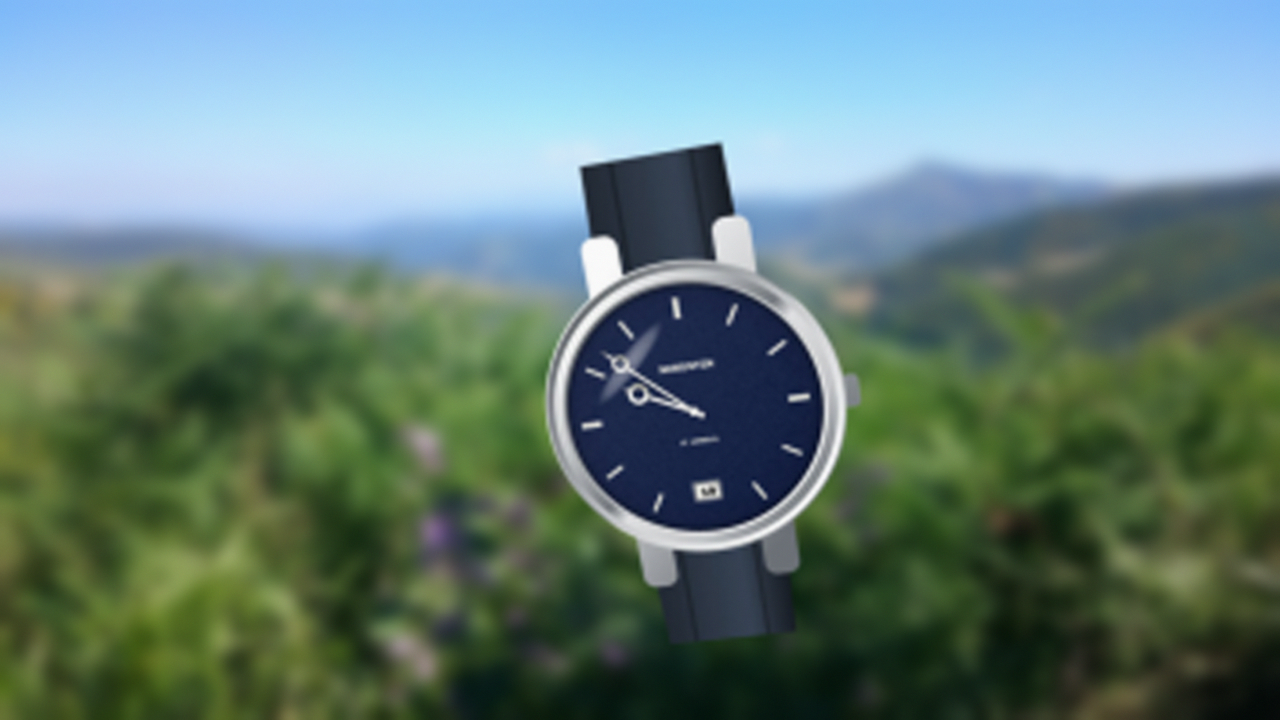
9,52
